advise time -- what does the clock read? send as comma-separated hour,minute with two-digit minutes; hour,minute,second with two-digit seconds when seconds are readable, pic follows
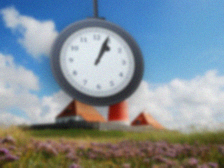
1,04
